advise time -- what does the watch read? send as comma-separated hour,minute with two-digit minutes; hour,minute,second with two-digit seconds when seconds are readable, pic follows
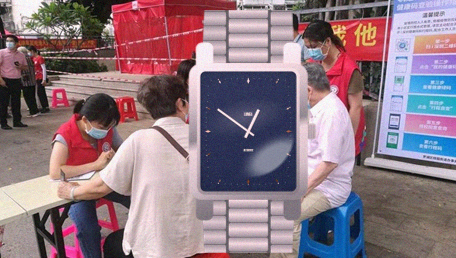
12,51
